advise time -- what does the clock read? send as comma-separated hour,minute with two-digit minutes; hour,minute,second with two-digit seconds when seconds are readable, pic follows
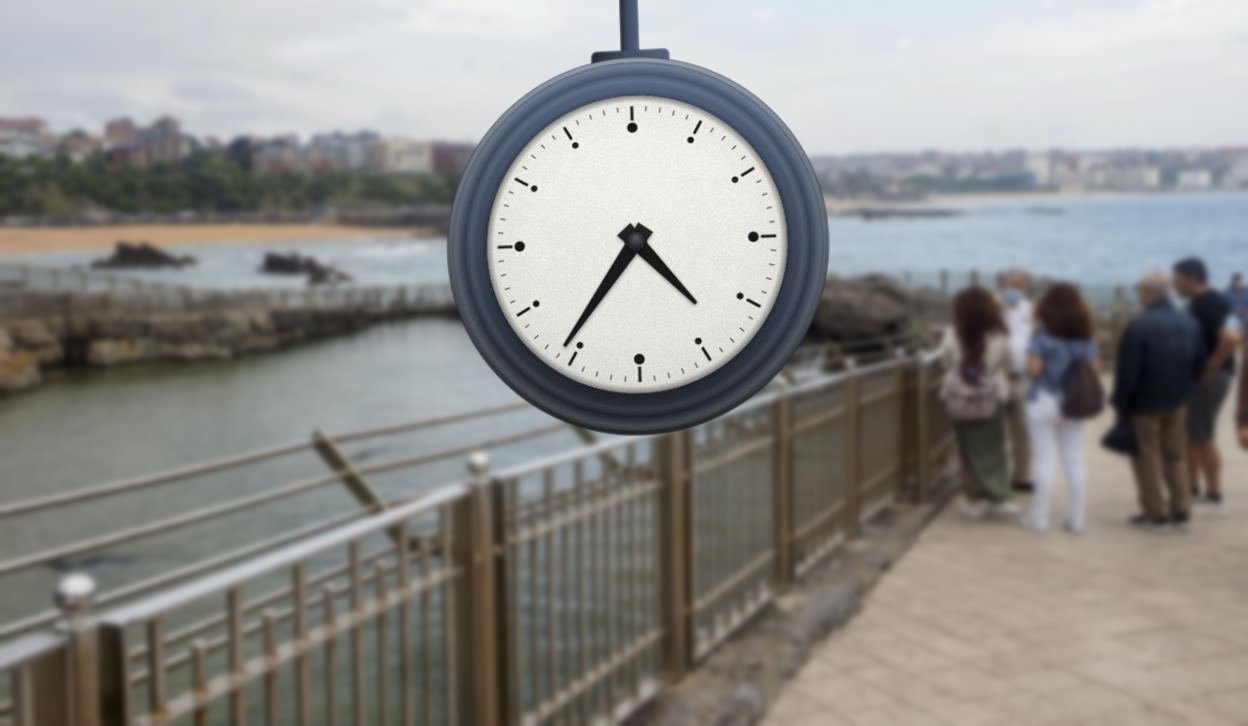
4,36
